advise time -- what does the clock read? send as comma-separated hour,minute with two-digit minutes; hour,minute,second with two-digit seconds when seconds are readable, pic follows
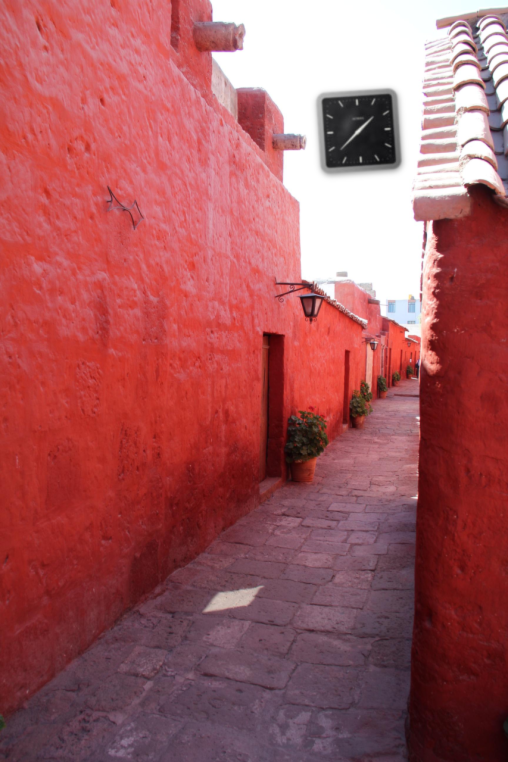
1,38
